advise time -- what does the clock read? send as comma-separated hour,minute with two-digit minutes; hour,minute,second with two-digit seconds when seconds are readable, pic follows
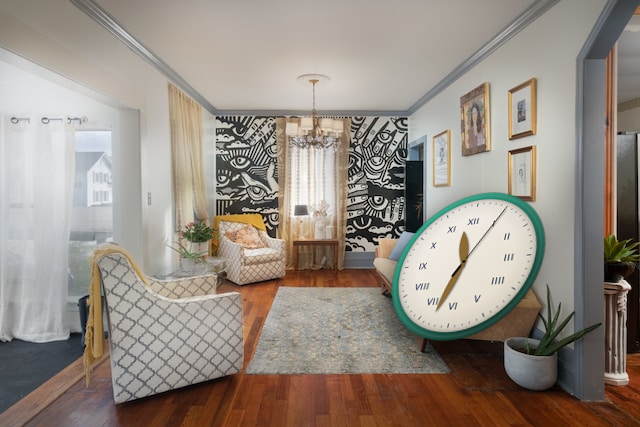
11,33,05
